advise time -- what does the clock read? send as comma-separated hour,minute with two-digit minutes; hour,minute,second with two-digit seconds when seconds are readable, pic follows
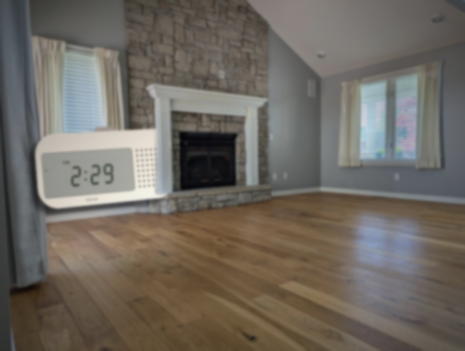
2,29
